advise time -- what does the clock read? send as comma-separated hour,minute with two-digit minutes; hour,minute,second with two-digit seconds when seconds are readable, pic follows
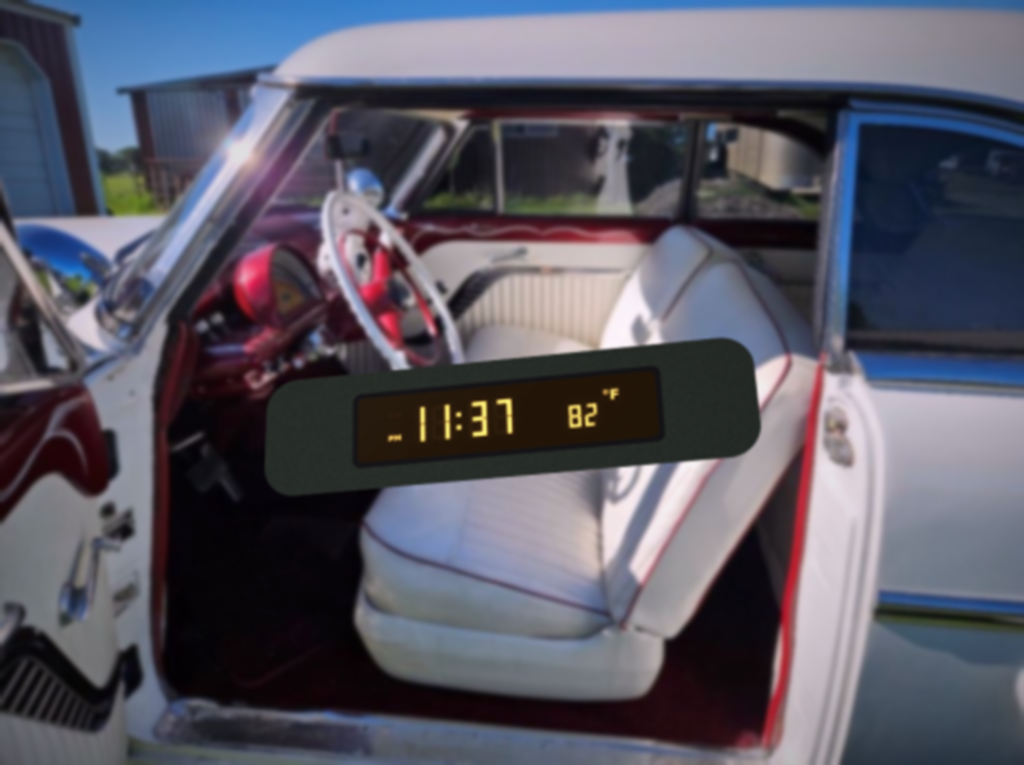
11,37
